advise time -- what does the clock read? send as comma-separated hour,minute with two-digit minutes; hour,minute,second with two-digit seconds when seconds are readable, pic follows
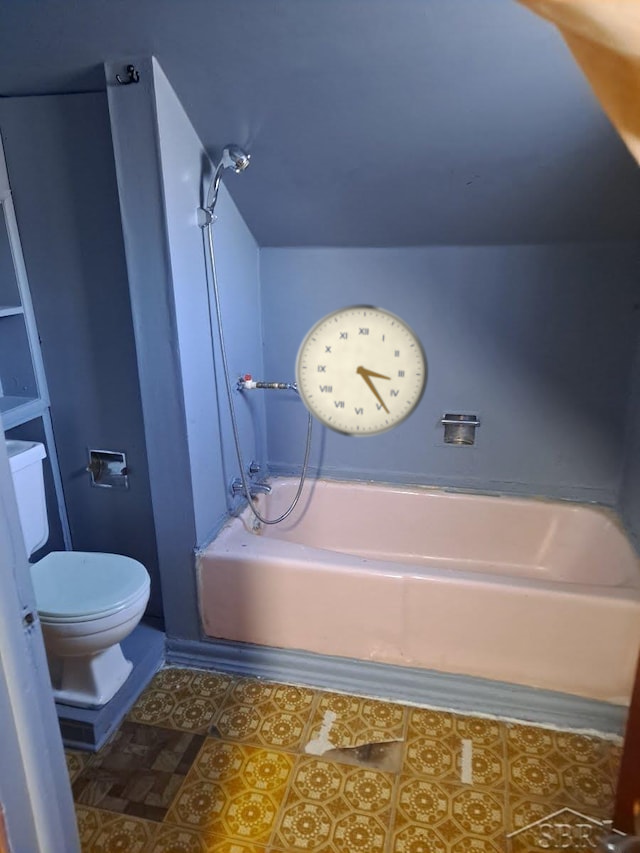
3,24
